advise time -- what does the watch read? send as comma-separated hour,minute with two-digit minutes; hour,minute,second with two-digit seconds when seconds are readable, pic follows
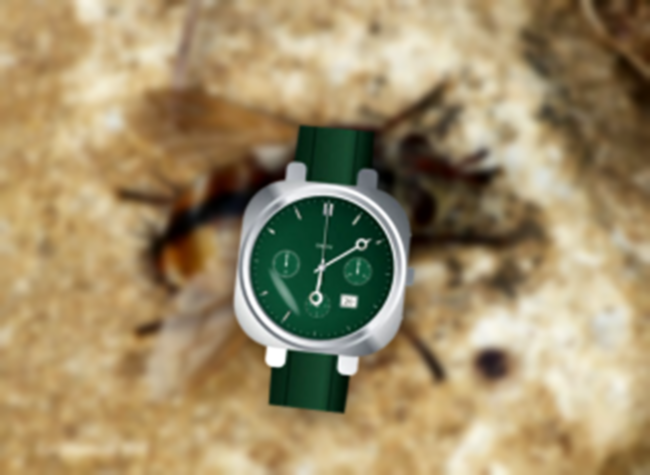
6,09
